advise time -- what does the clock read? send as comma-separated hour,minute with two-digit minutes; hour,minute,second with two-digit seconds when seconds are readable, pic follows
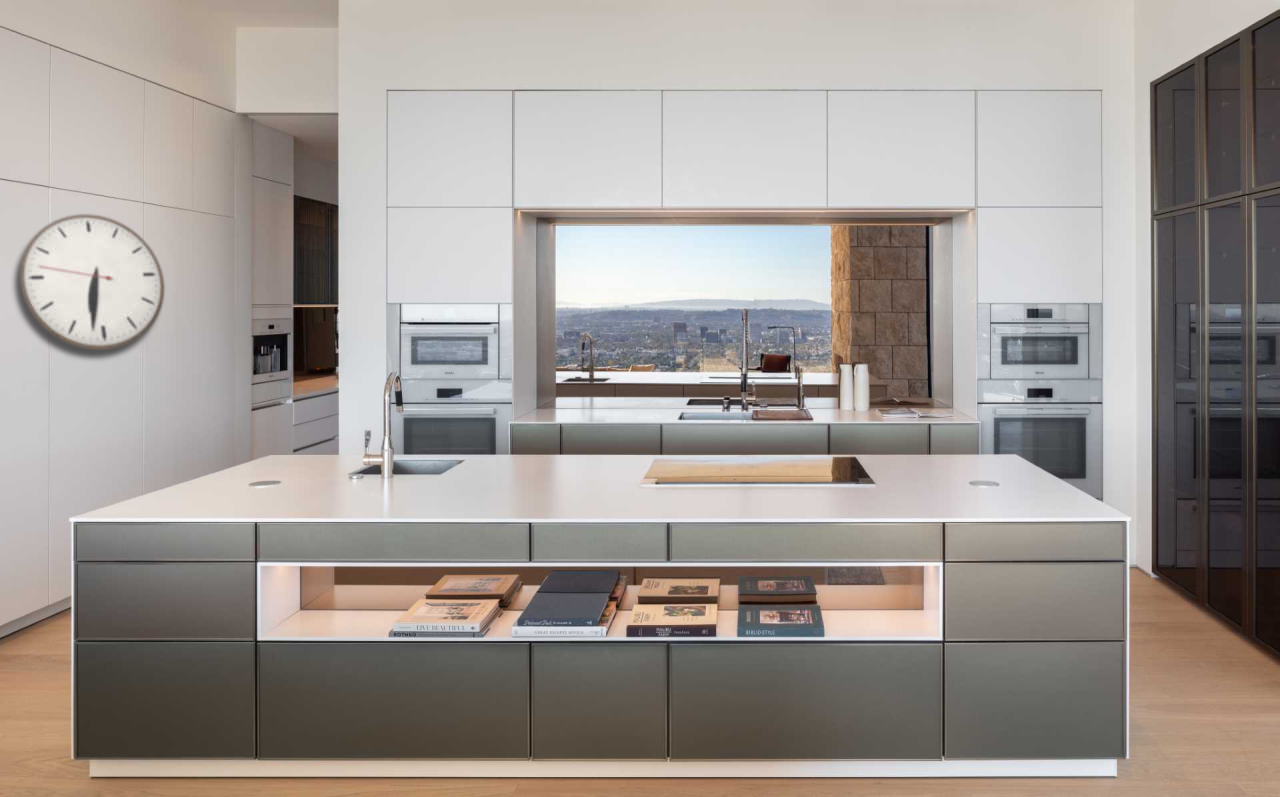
6,31,47
